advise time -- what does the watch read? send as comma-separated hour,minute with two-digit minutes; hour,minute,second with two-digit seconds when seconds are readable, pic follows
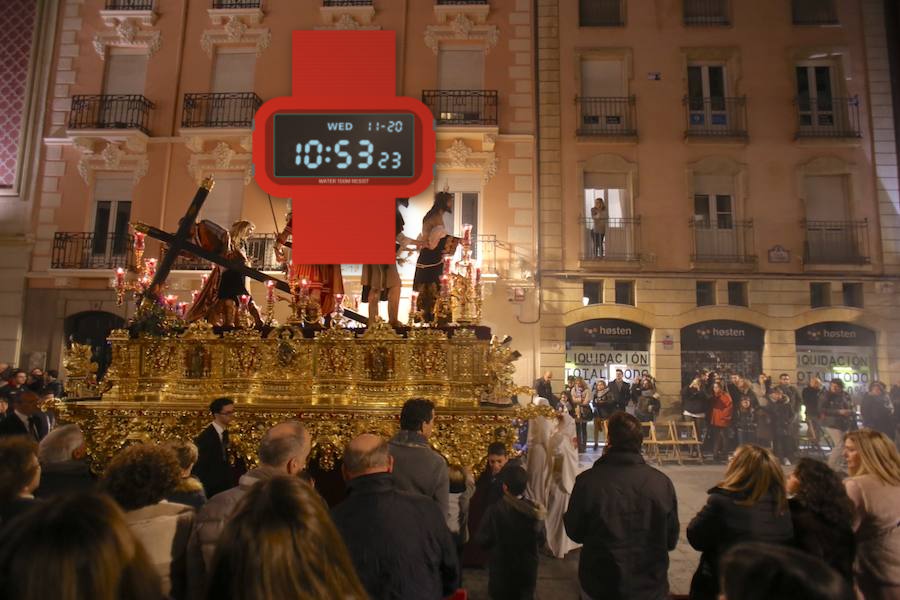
10,53,23
